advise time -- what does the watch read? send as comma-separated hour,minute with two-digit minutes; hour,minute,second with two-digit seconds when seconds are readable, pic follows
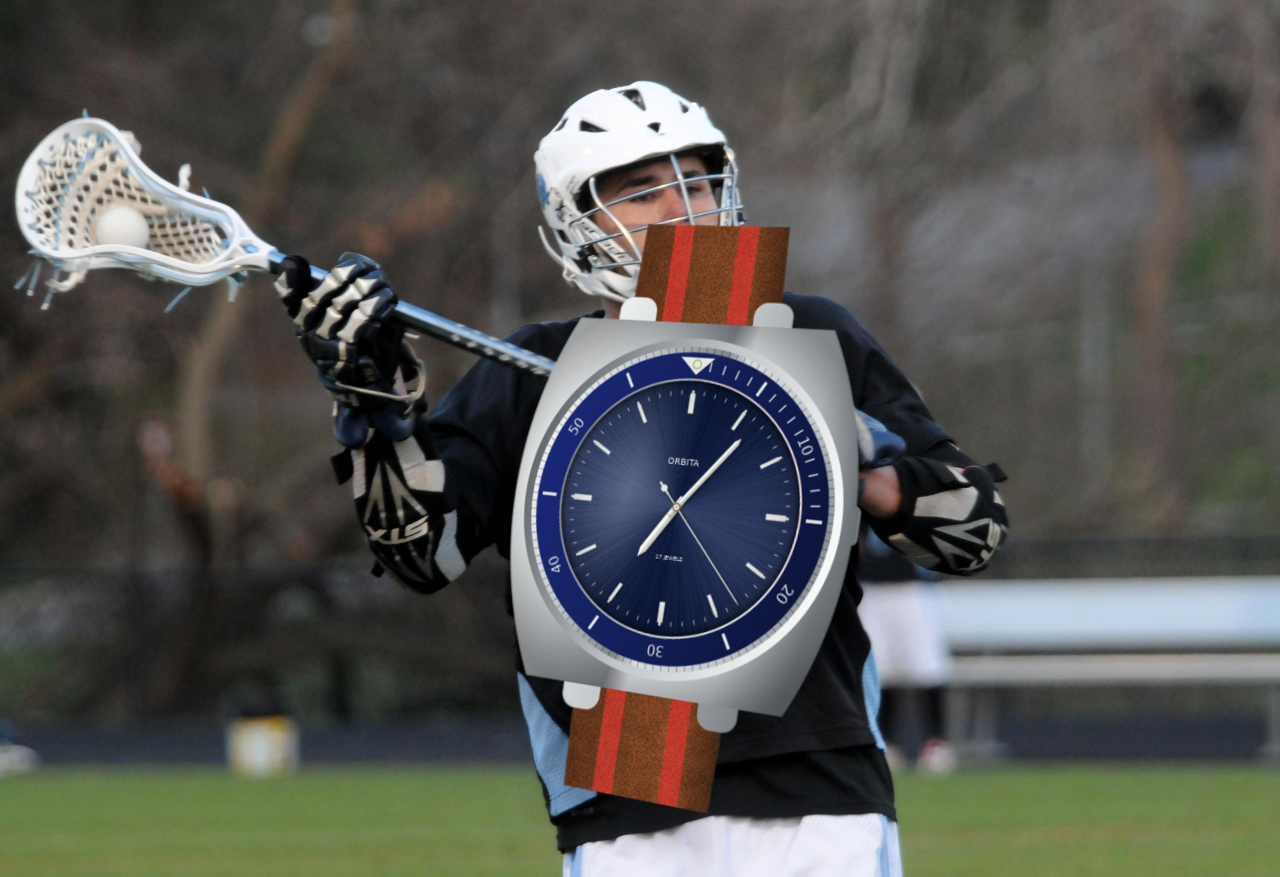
7,06,23
